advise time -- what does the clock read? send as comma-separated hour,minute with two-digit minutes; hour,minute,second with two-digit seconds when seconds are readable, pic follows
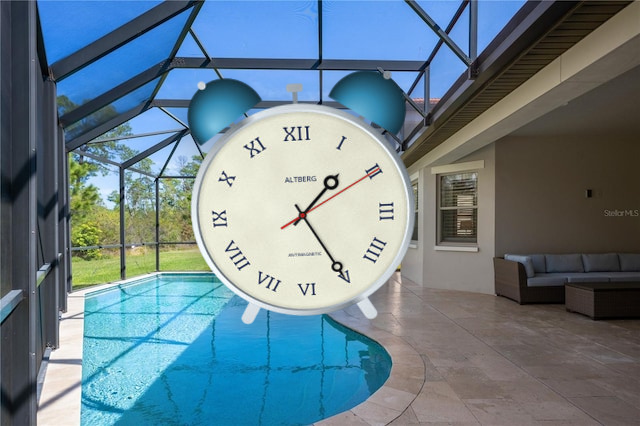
1,25,10
